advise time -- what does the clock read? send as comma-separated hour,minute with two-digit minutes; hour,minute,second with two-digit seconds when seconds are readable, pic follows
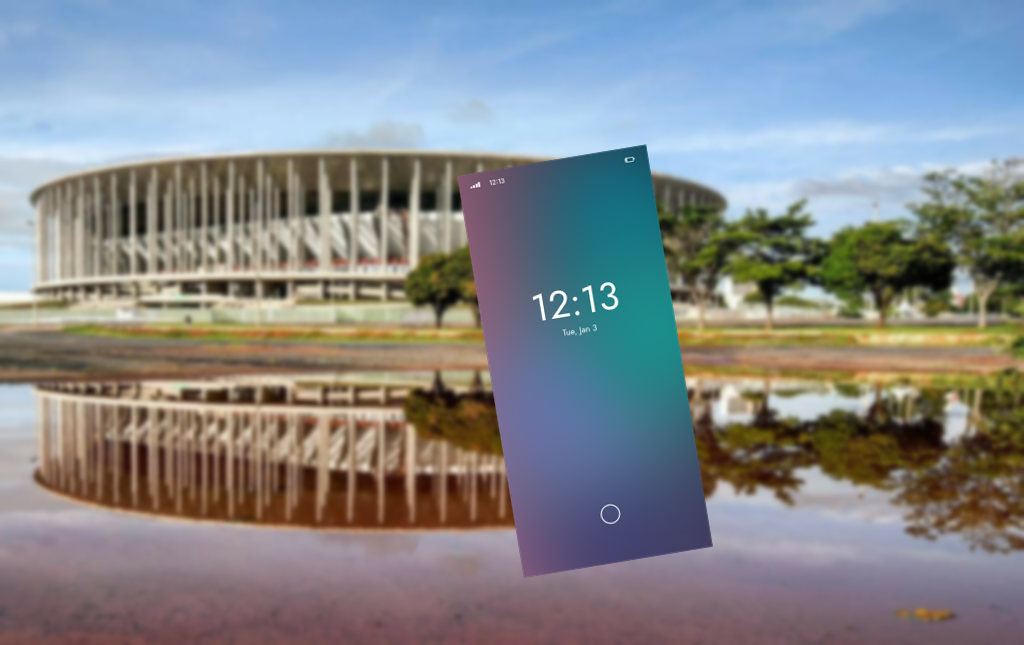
12,13
